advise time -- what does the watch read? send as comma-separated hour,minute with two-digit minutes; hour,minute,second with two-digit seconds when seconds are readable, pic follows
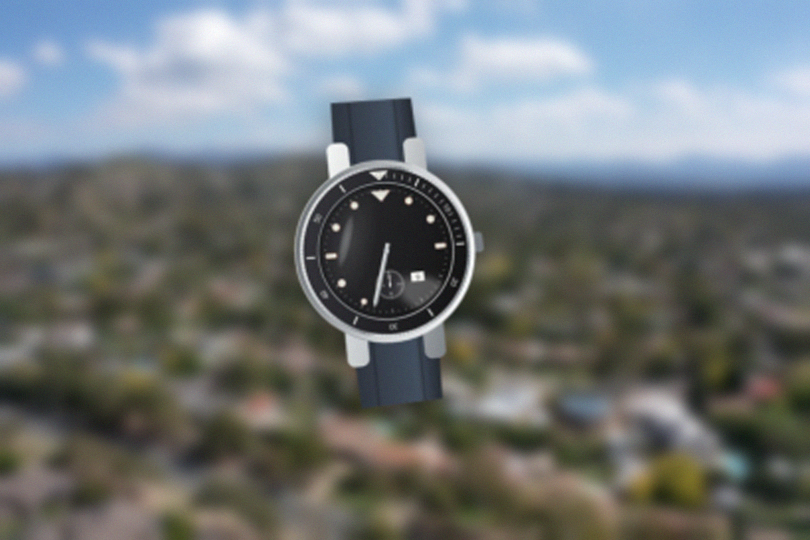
6,33
